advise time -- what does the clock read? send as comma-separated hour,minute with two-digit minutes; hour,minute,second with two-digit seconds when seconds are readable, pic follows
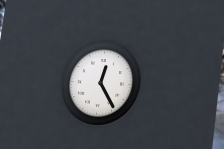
12,24
